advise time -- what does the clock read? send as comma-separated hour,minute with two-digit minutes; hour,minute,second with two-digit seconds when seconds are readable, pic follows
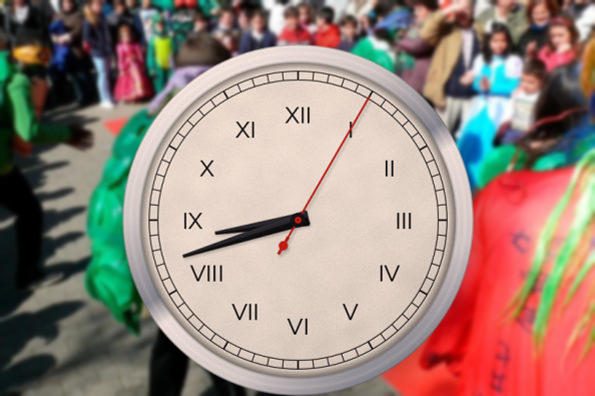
8,42,05
